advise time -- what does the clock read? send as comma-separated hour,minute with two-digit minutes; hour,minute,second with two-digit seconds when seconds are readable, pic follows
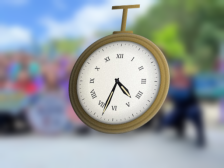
4,33
